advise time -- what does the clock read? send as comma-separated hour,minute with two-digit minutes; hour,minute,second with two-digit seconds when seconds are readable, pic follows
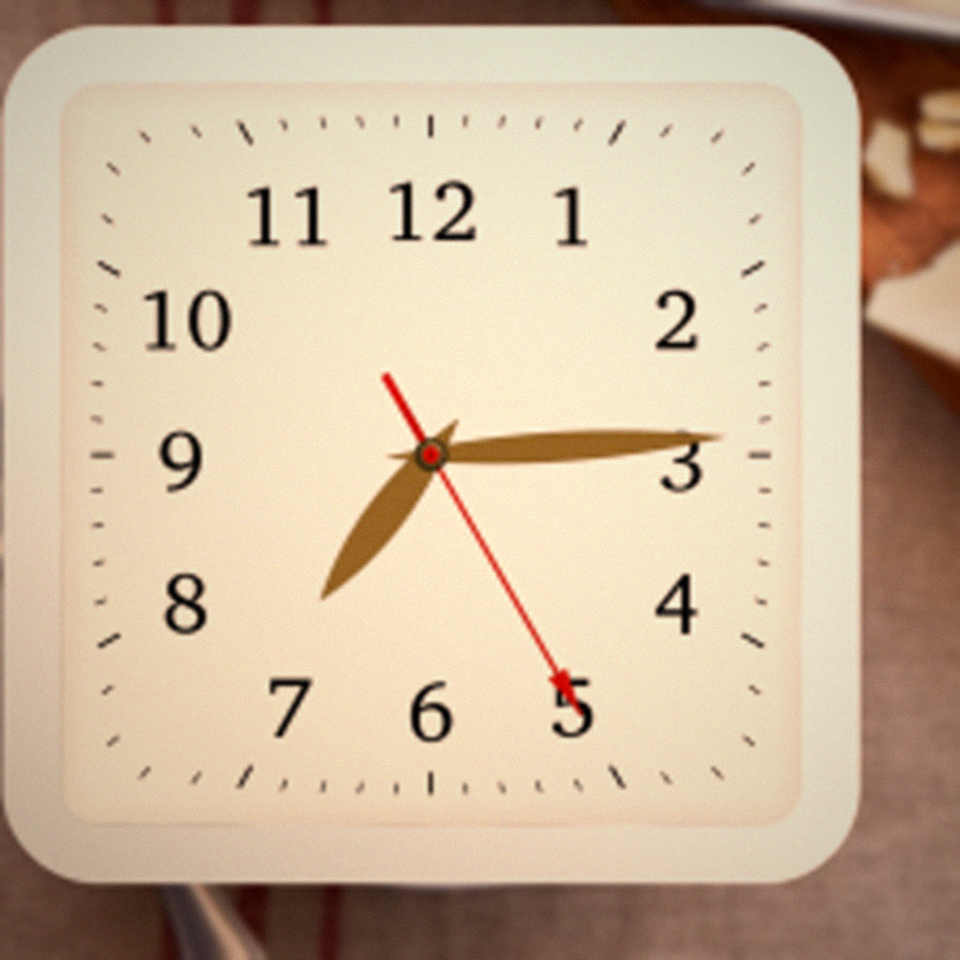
7,14,25
